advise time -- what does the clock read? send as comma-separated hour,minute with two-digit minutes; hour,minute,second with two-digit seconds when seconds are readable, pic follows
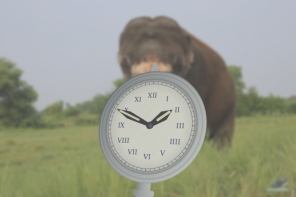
1,49
